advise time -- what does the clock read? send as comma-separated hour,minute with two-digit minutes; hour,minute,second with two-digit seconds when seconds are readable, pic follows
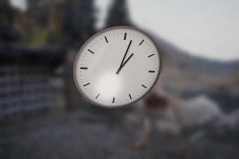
1,02
